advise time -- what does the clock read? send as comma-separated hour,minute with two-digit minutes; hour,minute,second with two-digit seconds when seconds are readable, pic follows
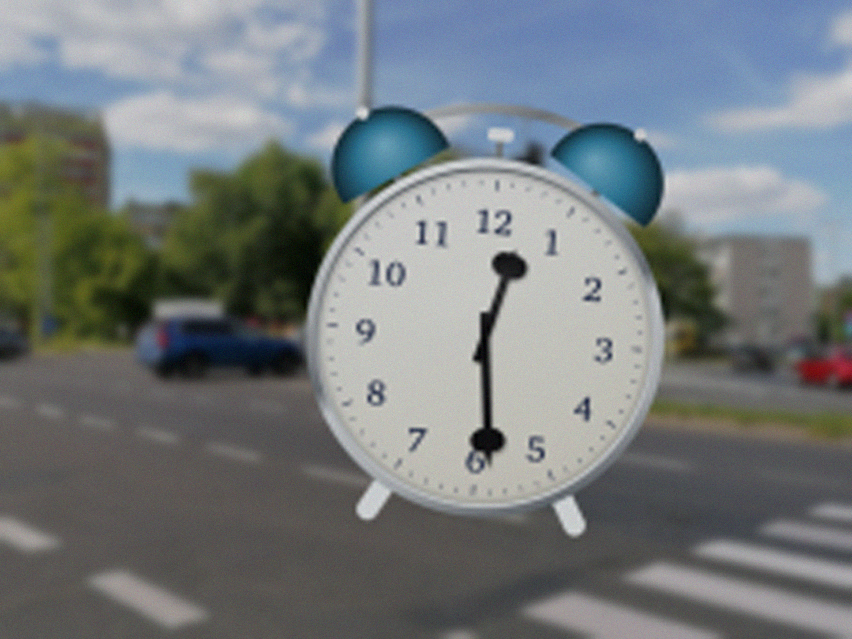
12,29
